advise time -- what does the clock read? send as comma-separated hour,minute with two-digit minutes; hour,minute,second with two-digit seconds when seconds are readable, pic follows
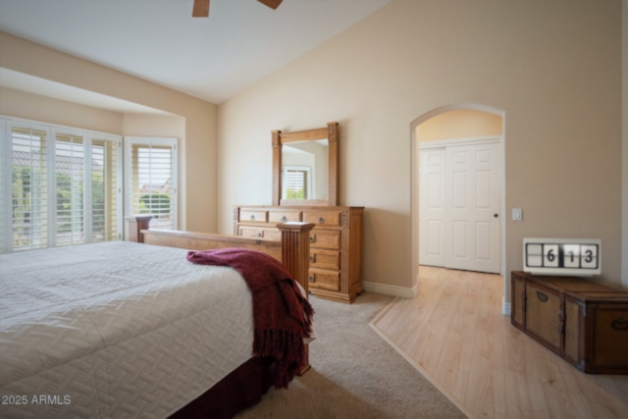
6,13
